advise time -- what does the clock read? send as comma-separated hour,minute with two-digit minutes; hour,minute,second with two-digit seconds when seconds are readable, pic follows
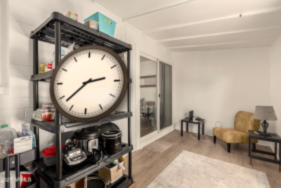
2,38
